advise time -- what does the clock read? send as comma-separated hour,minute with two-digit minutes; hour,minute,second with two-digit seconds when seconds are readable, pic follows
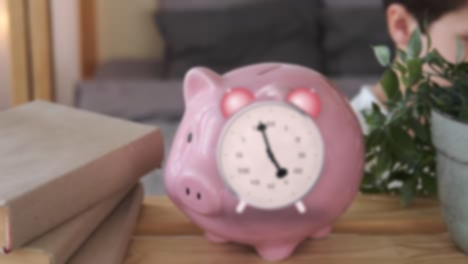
4,57
